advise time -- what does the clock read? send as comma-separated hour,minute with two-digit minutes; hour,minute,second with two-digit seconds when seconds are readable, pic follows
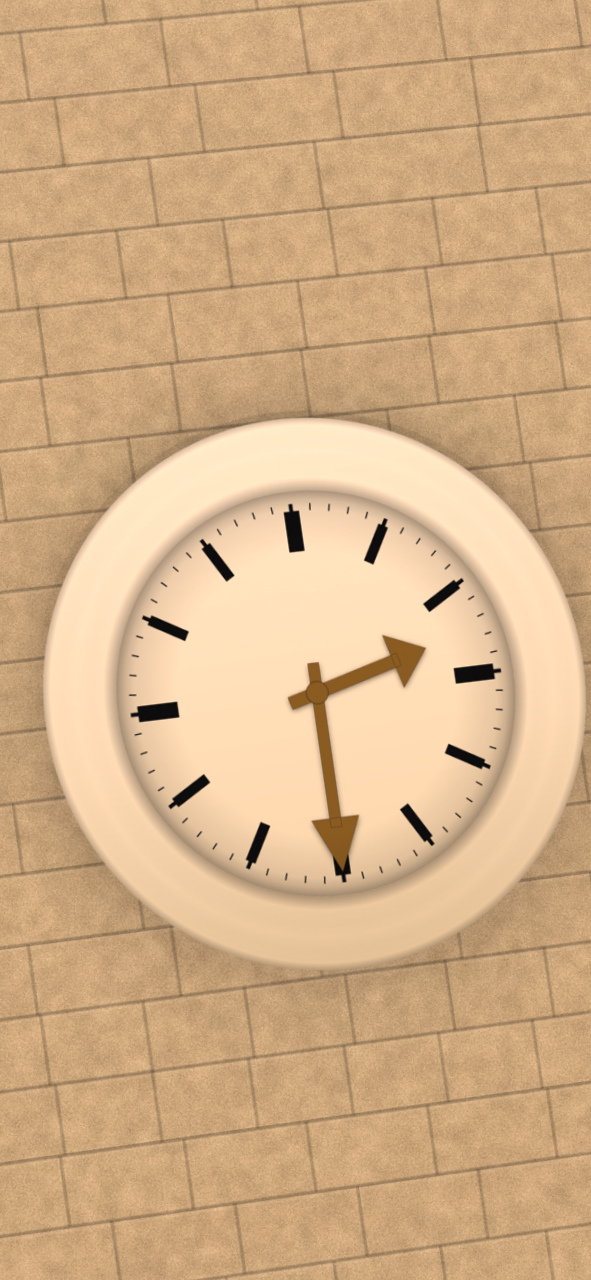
2,30
